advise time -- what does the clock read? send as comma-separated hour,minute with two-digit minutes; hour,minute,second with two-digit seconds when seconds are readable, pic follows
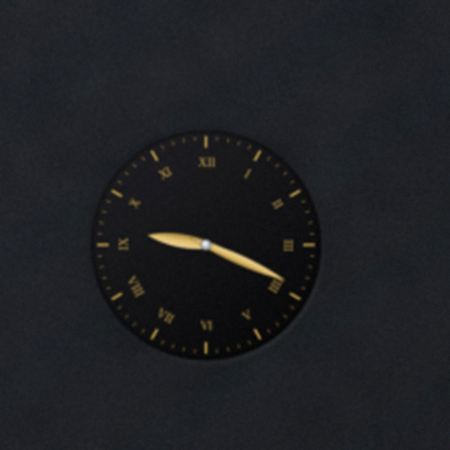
9,19
